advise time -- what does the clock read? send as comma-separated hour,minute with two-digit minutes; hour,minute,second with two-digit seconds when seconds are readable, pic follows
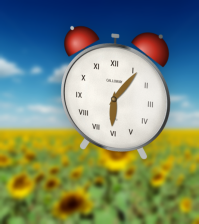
6,06
